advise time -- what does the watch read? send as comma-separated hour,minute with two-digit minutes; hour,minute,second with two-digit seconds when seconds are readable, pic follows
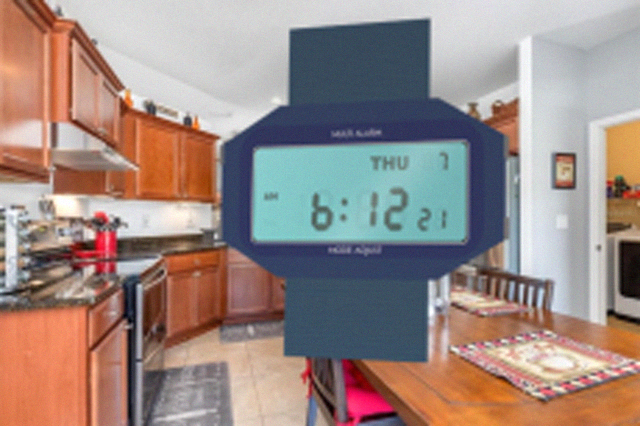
6,12,21
